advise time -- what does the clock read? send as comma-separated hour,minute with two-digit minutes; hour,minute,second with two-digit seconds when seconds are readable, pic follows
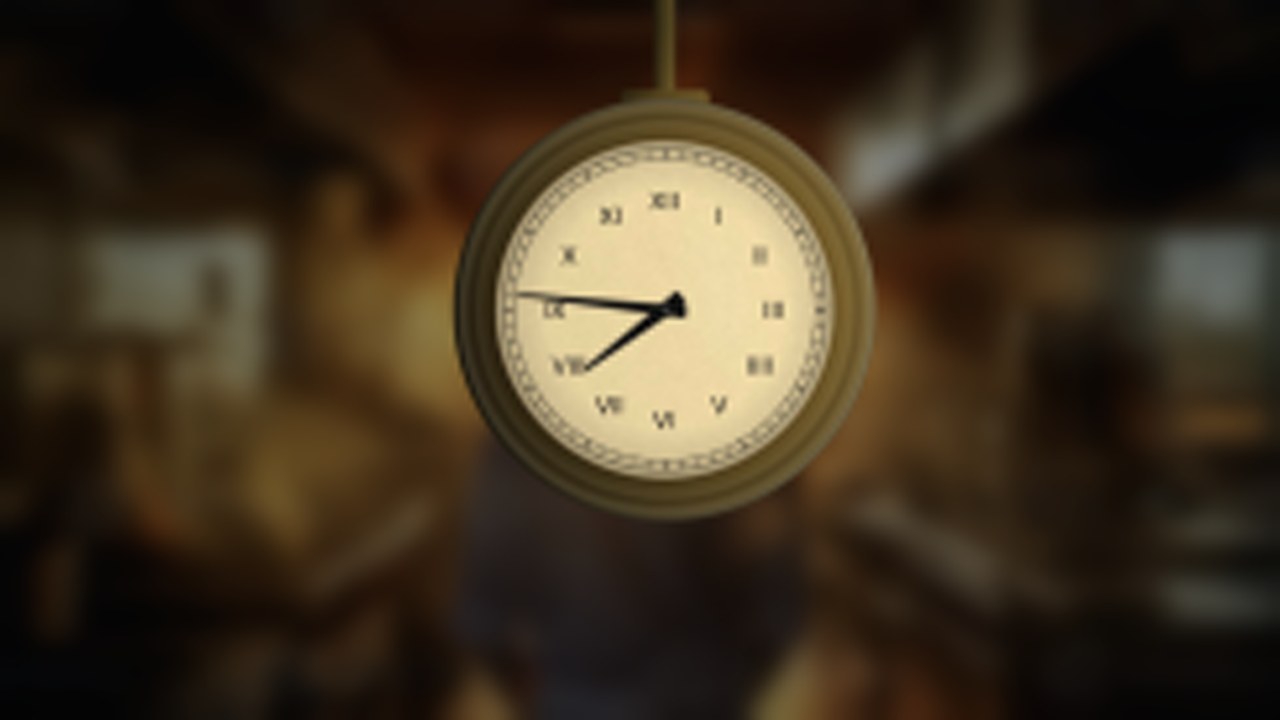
7,46
